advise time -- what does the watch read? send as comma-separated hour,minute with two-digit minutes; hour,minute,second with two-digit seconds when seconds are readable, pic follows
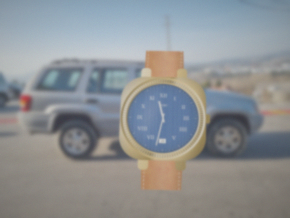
11,32
